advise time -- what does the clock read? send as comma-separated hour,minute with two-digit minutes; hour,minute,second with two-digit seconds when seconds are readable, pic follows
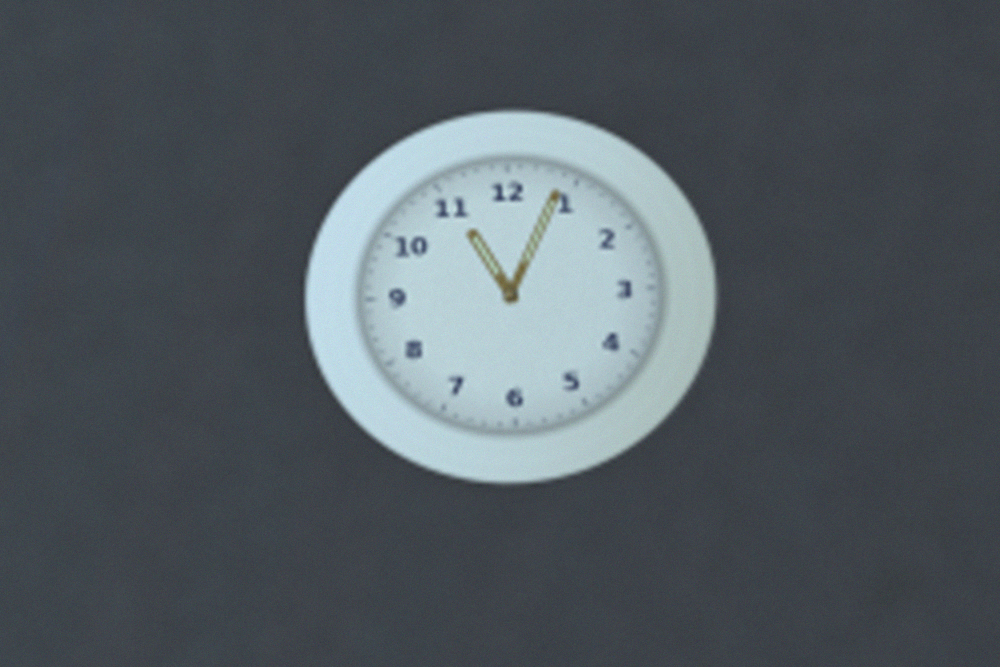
11,04
